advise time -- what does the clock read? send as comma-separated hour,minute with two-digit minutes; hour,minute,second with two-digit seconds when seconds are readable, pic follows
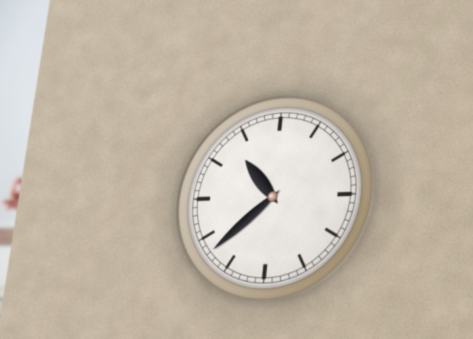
10,38
